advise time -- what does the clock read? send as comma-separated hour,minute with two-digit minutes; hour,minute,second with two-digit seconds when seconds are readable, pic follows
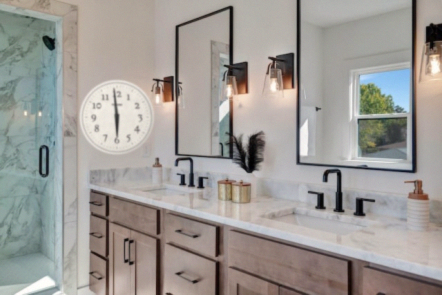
5,59
